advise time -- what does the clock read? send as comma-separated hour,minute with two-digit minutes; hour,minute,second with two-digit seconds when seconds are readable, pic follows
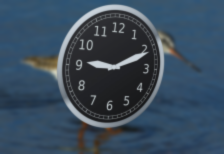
9,11
